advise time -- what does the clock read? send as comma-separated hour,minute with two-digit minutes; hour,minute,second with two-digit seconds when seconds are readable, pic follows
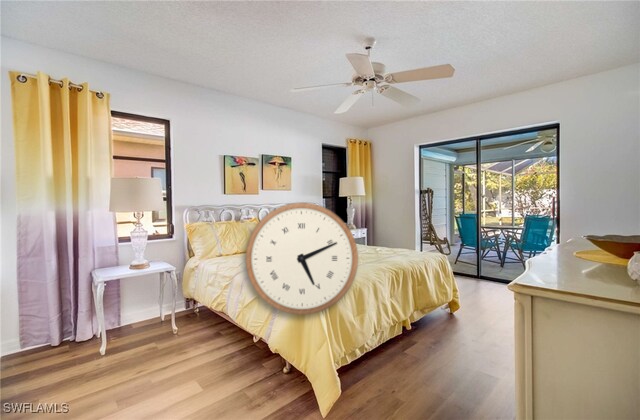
5,11
